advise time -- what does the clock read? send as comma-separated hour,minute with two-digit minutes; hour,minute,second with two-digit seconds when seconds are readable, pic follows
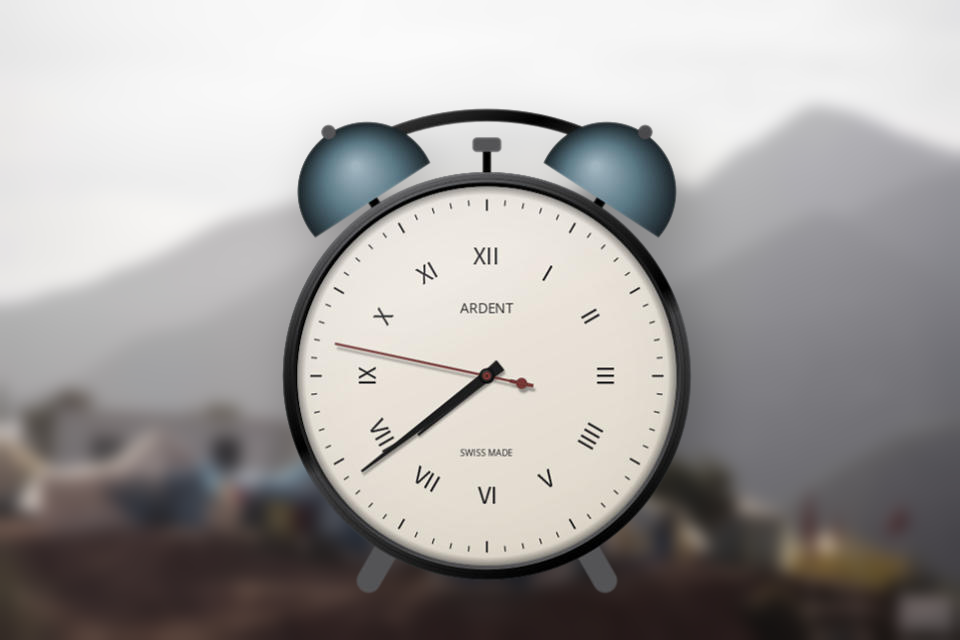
7,38,47
